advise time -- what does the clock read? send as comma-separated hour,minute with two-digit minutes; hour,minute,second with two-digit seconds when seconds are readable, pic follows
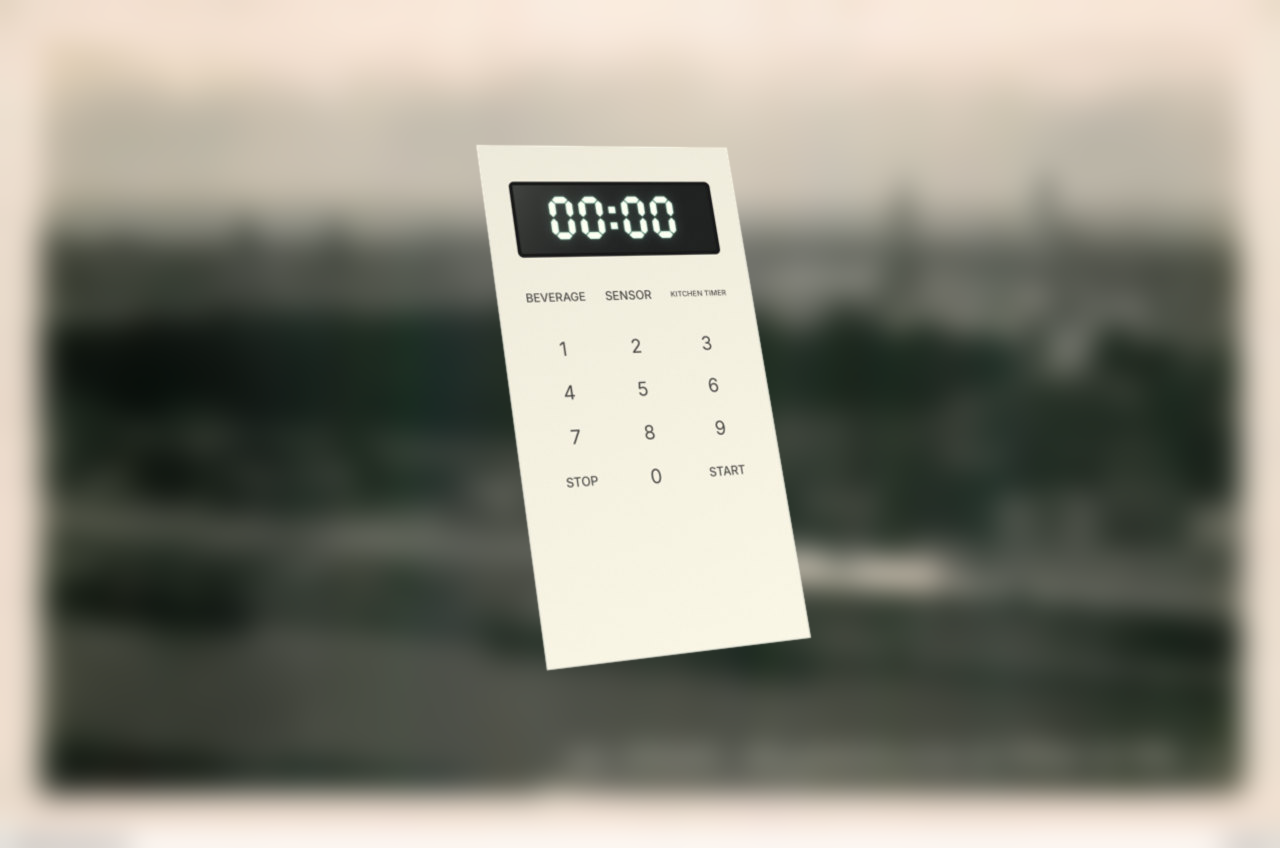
0,00
